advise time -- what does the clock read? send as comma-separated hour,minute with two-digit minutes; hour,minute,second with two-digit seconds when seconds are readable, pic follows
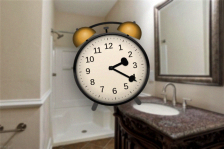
2,21
